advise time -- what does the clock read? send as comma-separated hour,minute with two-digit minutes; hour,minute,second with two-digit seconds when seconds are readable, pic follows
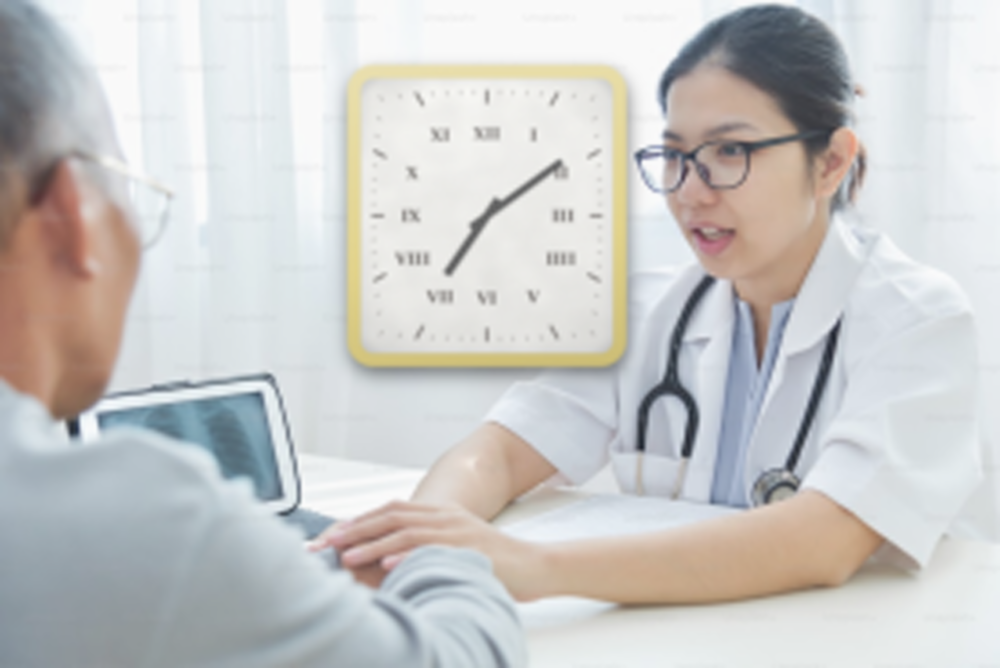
7,09
